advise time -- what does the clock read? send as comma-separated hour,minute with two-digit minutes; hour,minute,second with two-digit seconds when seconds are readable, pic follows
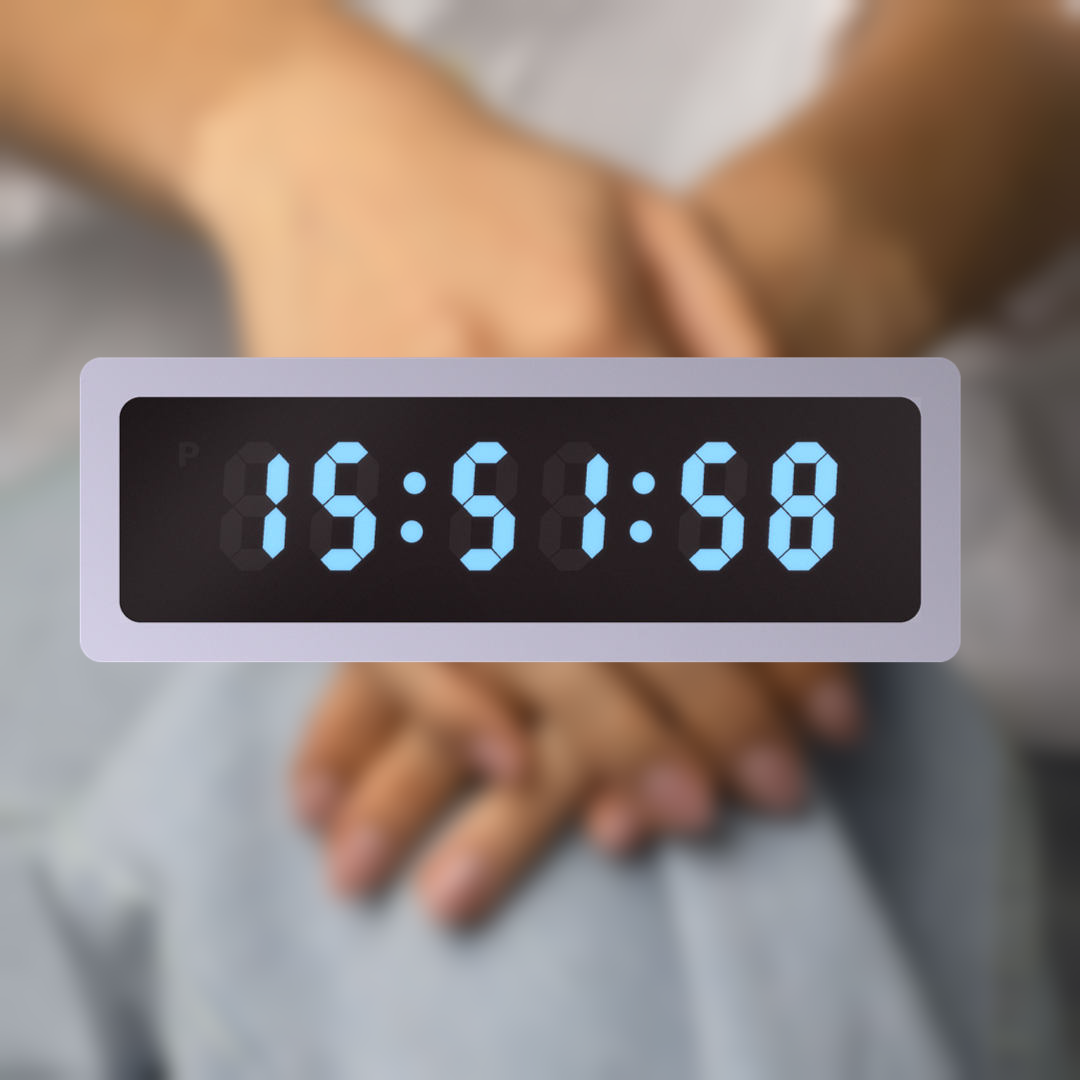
15,51,58
